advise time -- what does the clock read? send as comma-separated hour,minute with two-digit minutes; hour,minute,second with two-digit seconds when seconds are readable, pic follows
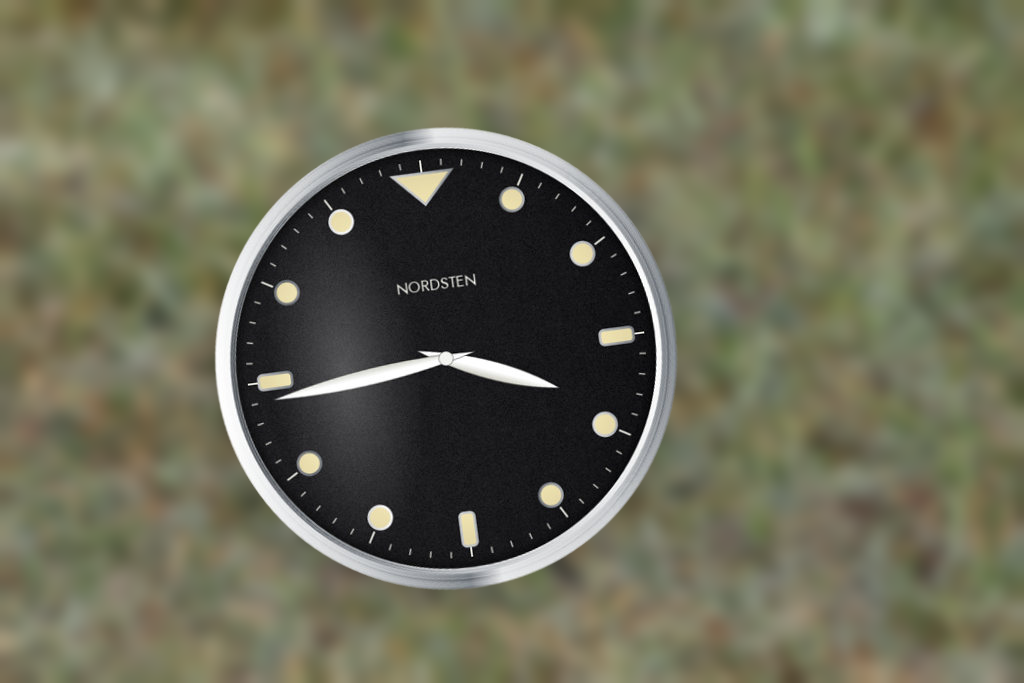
3,44
